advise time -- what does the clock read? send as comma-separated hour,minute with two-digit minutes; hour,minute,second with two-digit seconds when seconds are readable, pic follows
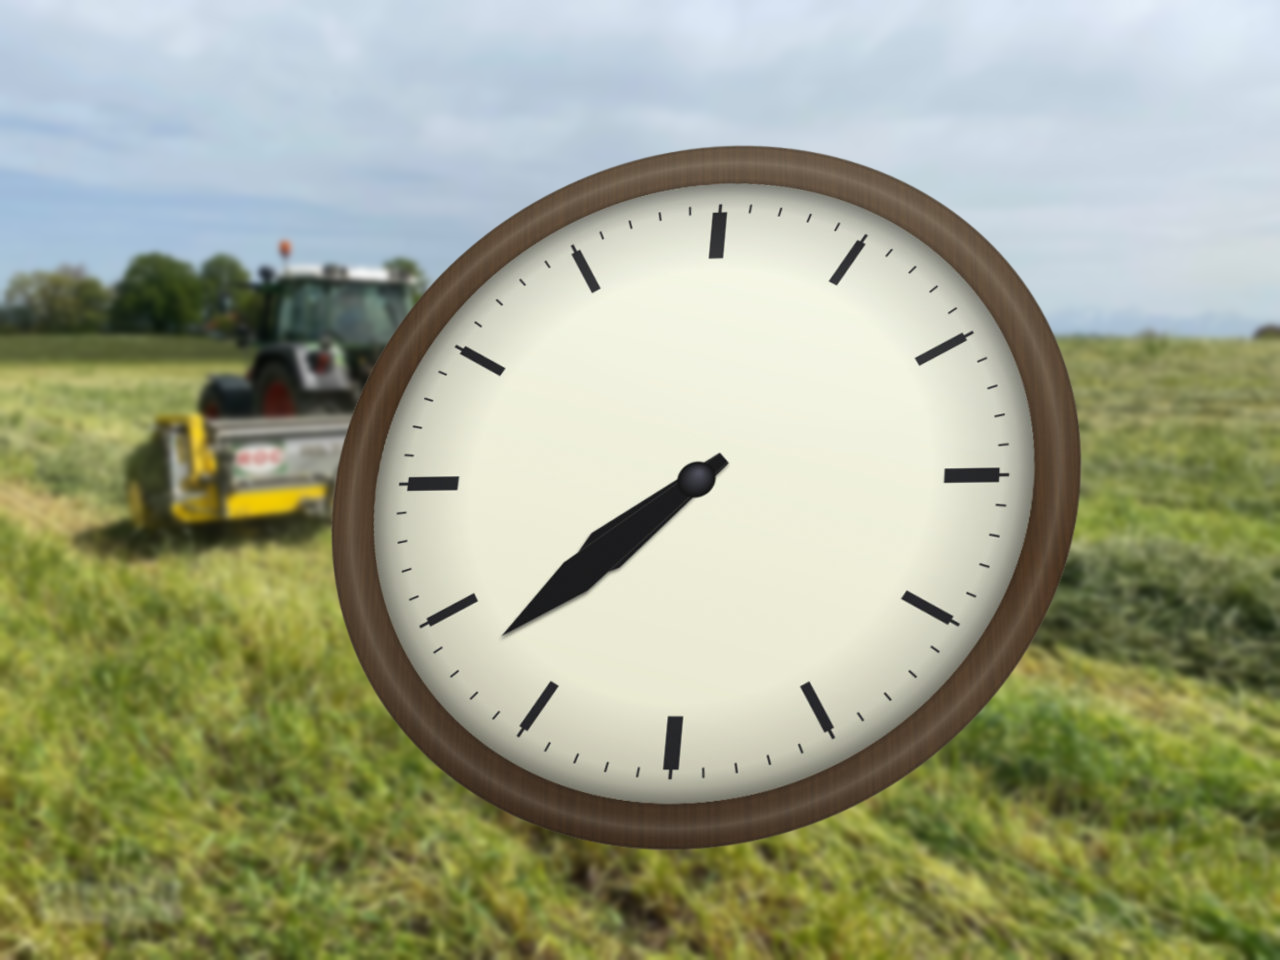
7,38
